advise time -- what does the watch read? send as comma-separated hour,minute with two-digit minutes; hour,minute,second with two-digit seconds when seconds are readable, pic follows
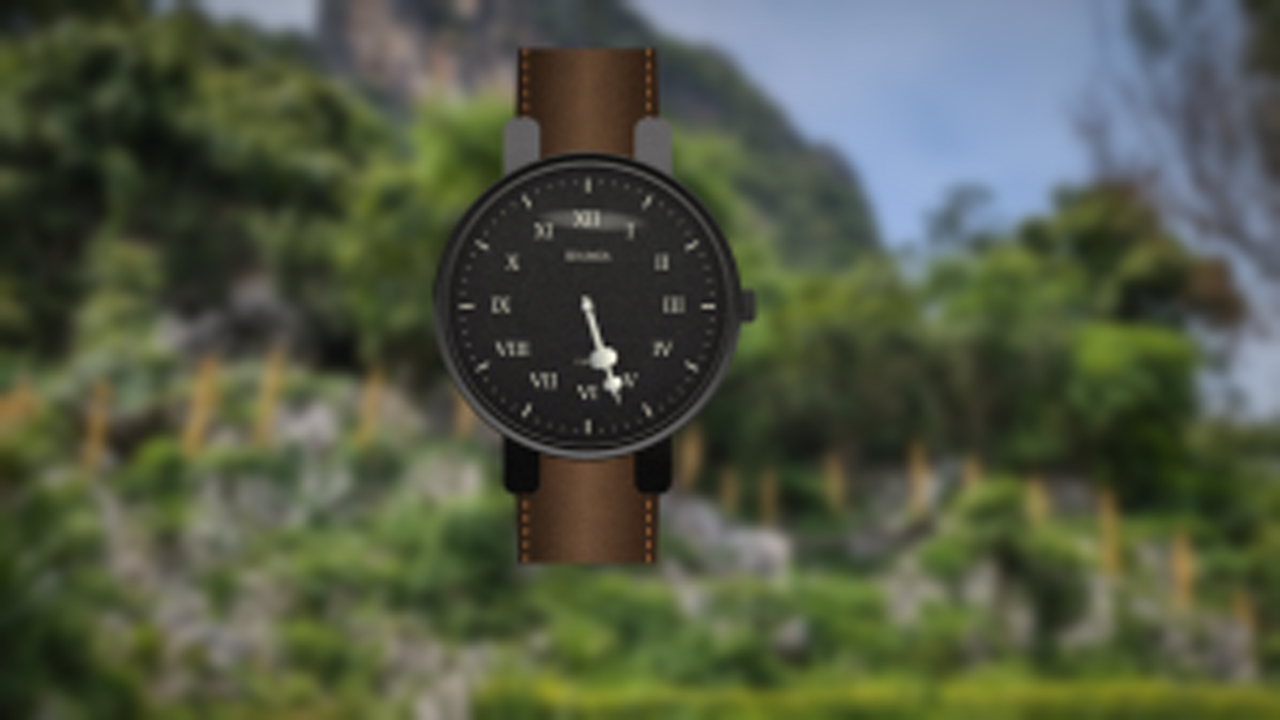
5,27
